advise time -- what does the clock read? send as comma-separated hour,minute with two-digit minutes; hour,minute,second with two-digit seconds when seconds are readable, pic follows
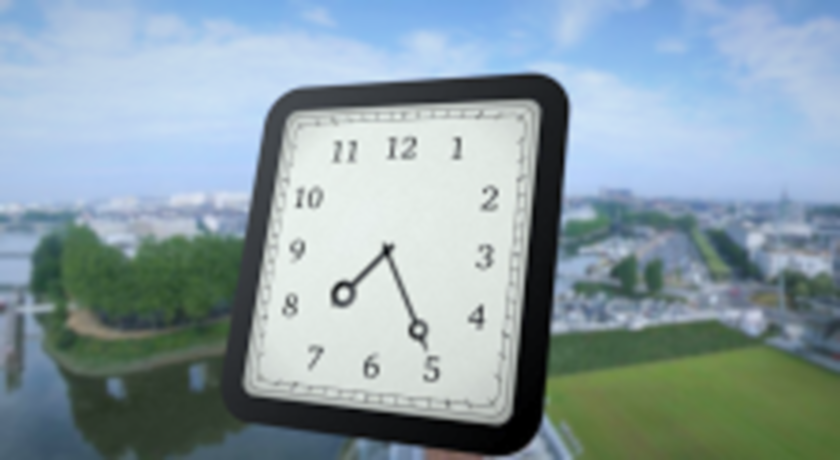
7,25
